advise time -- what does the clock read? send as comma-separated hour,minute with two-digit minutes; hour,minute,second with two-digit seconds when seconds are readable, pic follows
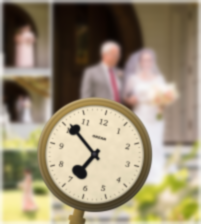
6,51
